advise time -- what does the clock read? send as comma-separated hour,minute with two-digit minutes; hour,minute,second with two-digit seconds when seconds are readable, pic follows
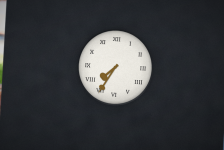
7,35
